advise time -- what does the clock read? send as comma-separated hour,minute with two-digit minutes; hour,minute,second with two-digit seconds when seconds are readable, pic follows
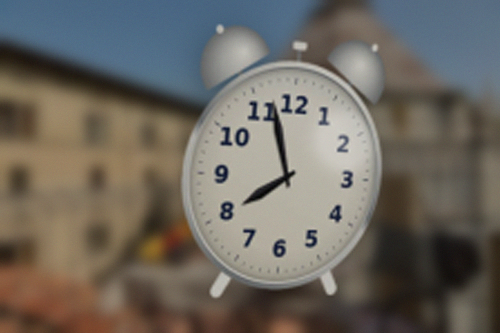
7,57
